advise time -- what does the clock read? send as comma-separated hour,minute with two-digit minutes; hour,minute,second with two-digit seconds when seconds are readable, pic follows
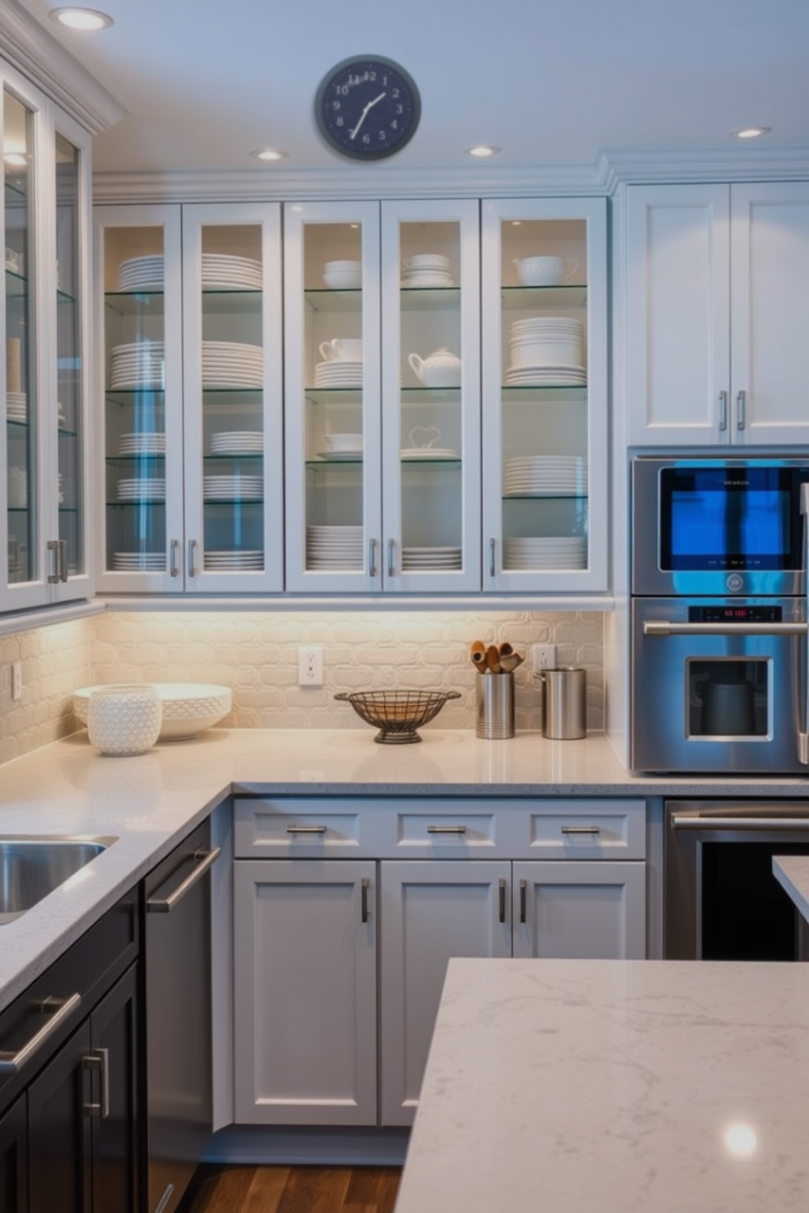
1,34
